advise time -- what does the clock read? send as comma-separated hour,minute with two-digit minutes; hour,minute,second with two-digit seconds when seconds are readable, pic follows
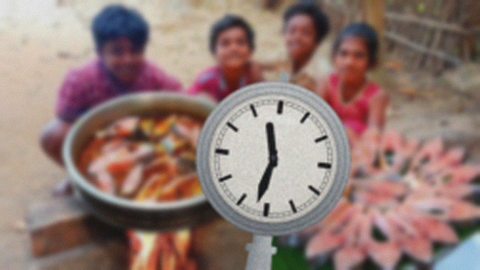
11,32
